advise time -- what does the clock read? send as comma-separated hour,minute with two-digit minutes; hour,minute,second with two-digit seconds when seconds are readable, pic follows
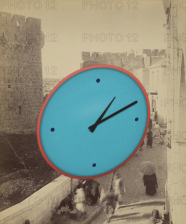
1,11
